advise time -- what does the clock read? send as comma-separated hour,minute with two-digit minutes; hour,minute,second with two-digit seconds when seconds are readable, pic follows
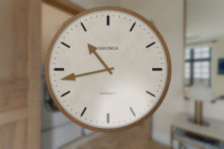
10,43
